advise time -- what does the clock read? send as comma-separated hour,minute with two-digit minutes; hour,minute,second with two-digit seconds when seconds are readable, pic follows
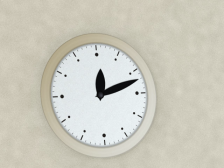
12,12
